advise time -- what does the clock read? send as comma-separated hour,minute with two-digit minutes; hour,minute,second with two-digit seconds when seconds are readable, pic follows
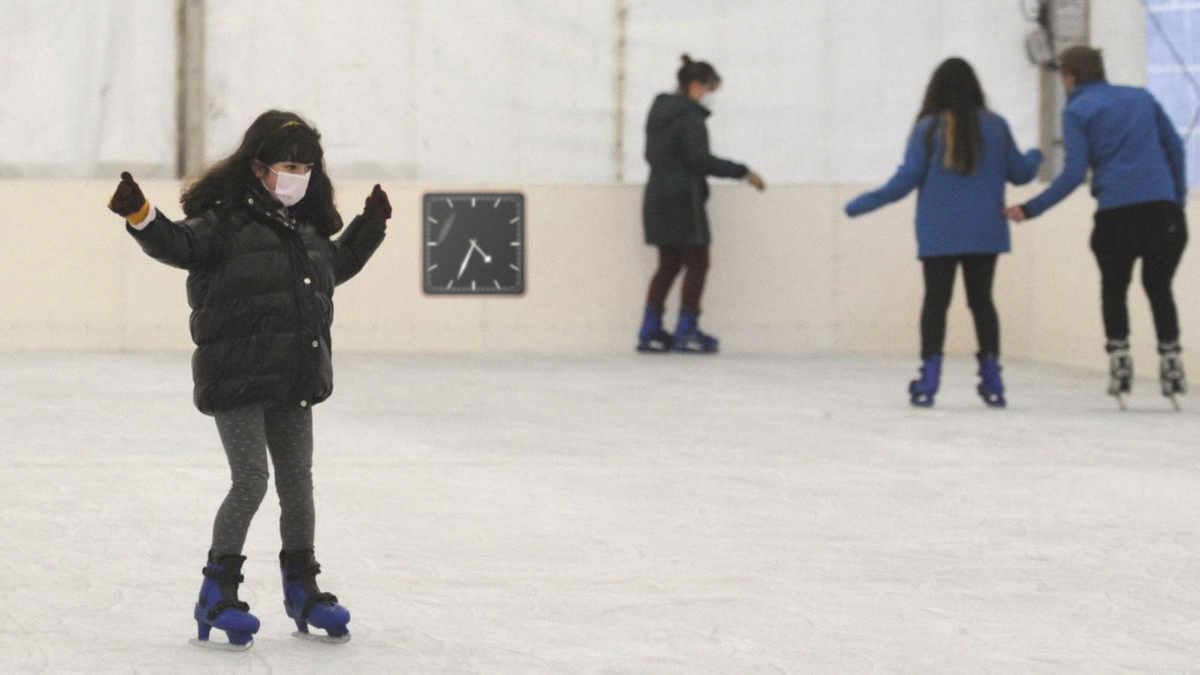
4,34
